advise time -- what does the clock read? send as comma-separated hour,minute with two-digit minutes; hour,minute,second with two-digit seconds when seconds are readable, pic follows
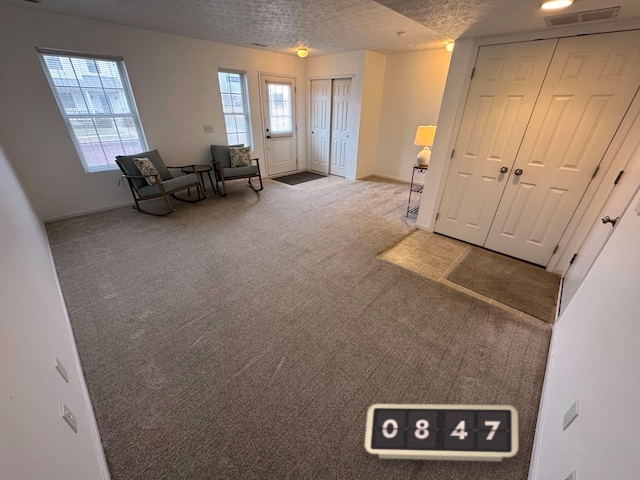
8,47
